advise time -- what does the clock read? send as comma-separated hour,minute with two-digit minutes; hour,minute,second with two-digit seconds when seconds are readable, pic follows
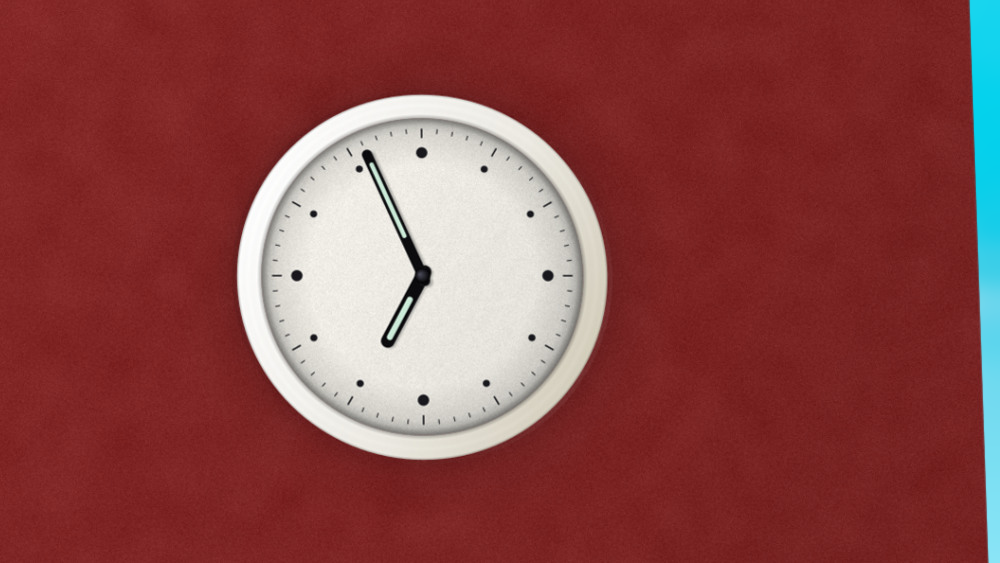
6,56
